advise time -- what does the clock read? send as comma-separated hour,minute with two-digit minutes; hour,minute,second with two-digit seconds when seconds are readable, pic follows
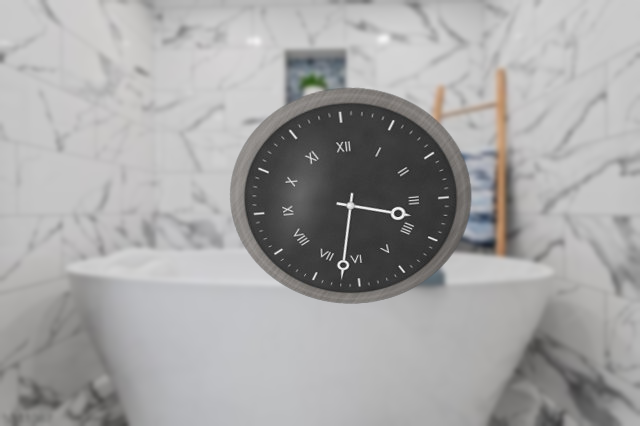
3,32
